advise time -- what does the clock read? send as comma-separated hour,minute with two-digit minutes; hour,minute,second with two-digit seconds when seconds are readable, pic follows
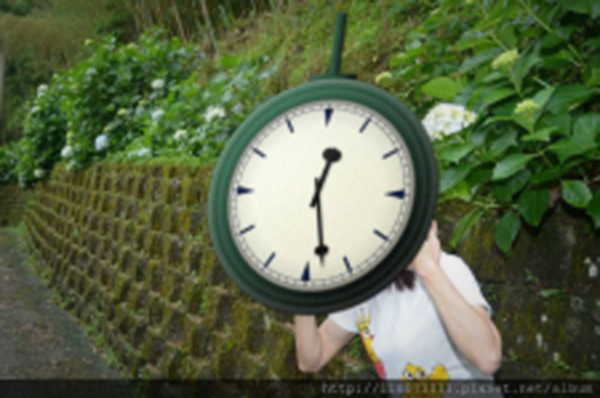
12,28
